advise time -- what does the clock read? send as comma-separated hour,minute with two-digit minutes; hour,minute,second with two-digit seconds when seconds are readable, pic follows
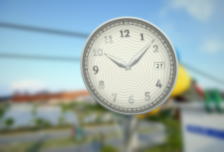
10,08
